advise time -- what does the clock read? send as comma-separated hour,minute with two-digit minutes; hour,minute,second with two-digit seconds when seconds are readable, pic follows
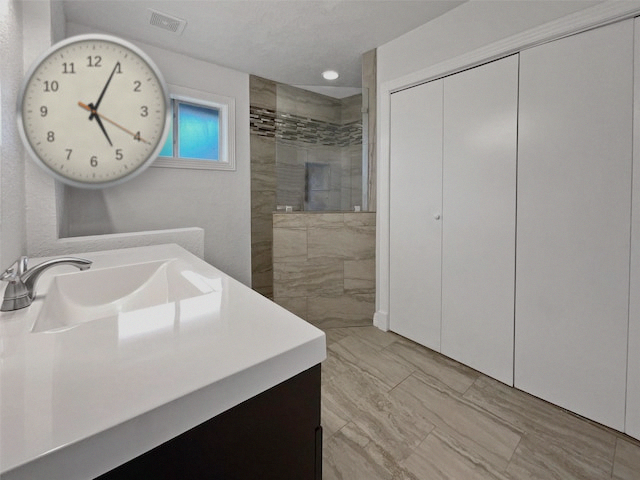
5,04,20
